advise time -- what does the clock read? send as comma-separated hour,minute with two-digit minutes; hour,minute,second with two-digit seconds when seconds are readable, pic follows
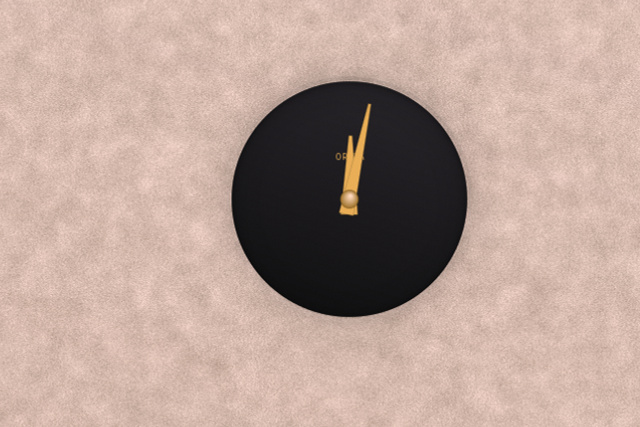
12,02
